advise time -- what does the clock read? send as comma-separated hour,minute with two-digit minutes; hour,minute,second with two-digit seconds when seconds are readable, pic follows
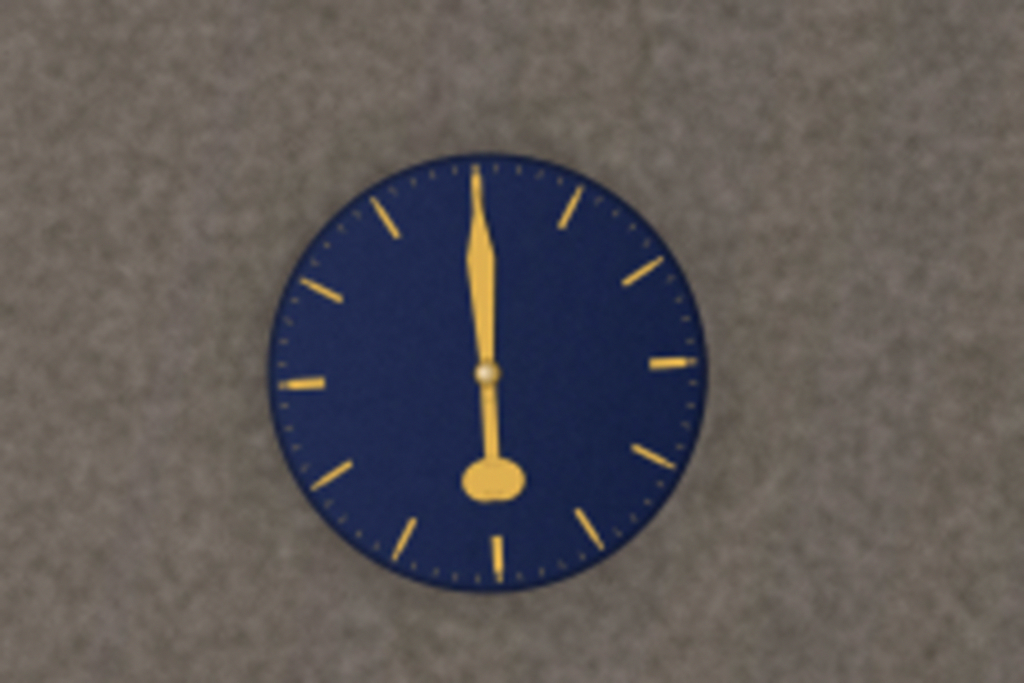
6,00
